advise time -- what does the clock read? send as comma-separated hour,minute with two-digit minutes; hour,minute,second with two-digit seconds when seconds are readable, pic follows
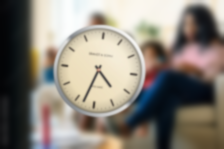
4,33
